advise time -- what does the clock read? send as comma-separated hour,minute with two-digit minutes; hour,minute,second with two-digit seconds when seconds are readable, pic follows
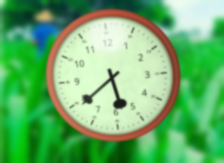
5,39
